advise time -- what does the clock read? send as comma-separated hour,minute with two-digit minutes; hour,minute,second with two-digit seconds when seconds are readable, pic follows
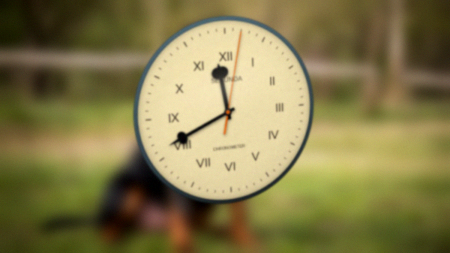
11,41,02
